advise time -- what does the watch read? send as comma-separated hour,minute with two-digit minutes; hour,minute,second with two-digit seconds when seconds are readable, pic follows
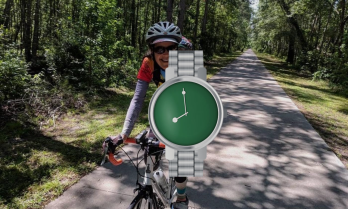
7,59
